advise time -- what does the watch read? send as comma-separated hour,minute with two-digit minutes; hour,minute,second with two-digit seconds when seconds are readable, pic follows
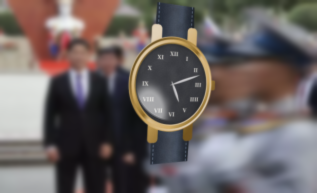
5,12
